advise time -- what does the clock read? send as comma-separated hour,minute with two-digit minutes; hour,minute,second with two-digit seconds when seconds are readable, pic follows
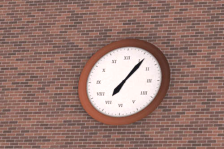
7,06
